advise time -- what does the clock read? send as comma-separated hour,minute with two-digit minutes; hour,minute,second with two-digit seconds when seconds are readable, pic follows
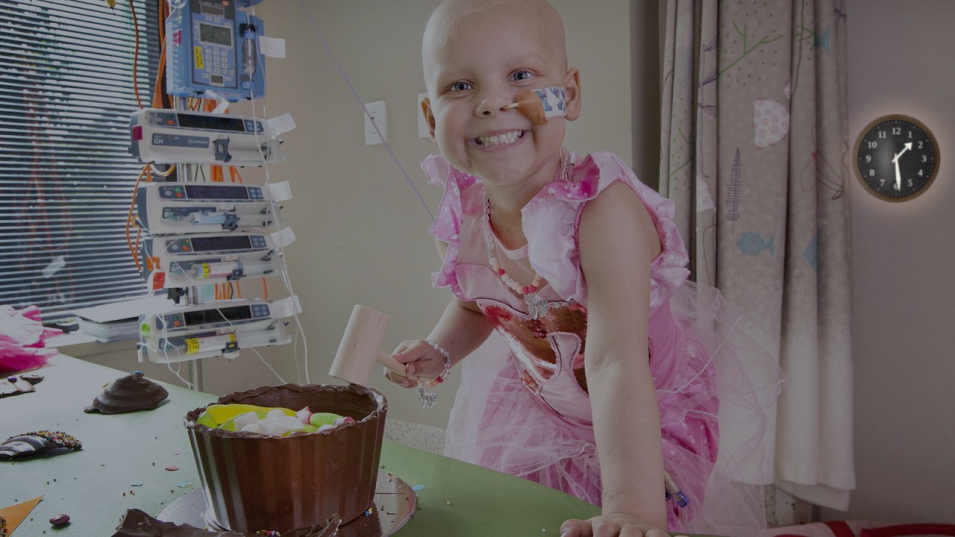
1,29
